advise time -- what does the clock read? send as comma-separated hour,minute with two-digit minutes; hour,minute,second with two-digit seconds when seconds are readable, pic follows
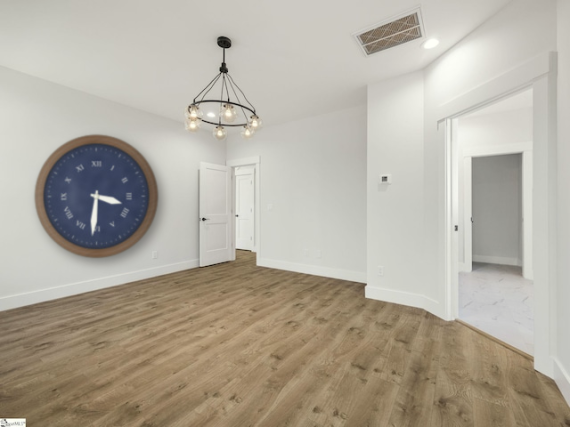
3,31
